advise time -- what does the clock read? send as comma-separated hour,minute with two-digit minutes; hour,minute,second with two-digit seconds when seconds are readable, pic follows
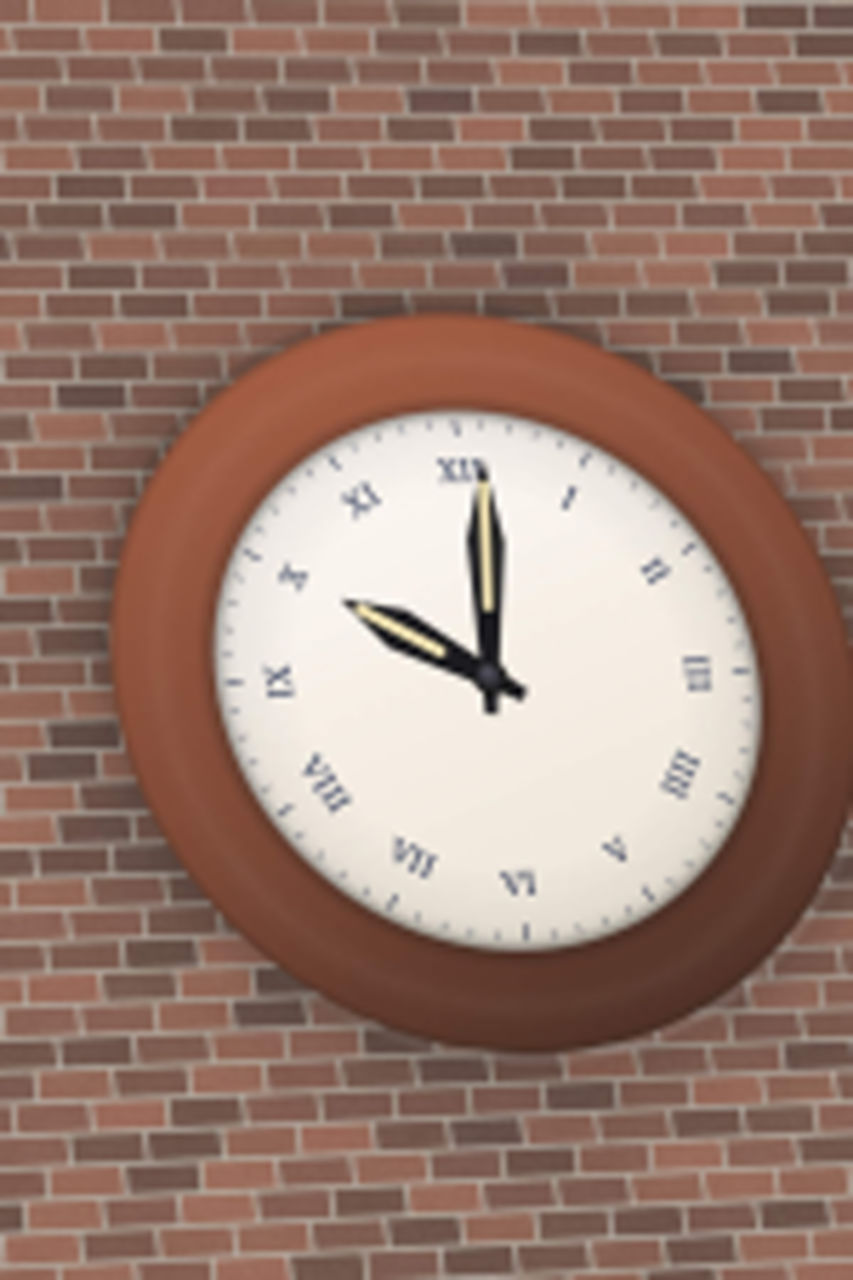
10,01
